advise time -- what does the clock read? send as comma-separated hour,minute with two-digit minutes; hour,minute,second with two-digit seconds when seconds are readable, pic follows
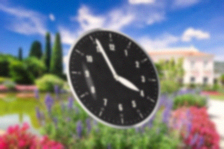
3,56
